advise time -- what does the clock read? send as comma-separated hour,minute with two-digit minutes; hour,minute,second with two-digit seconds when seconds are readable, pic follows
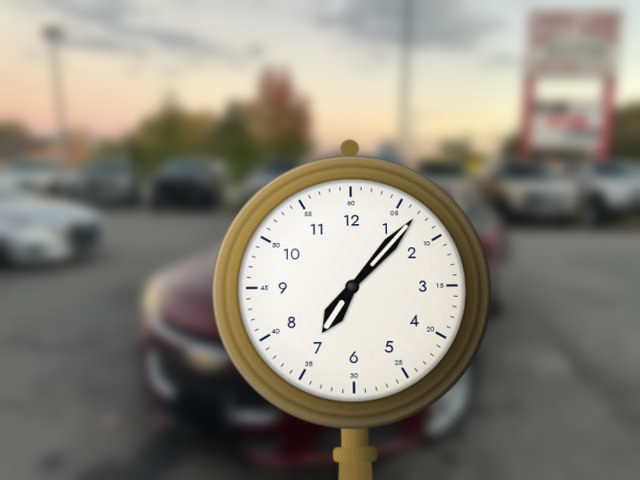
7,07
